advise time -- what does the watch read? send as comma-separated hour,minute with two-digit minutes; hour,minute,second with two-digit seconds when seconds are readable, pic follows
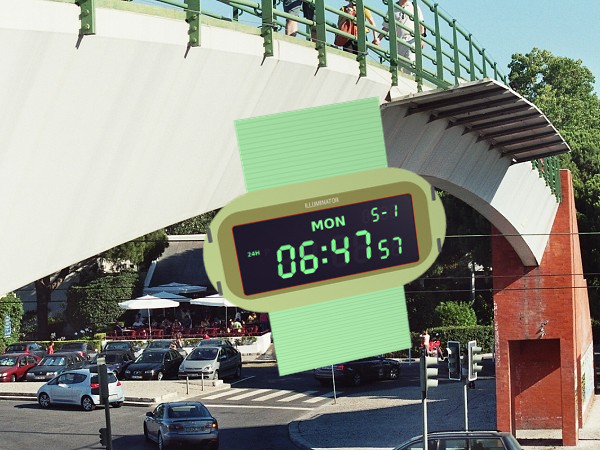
6,47,57
